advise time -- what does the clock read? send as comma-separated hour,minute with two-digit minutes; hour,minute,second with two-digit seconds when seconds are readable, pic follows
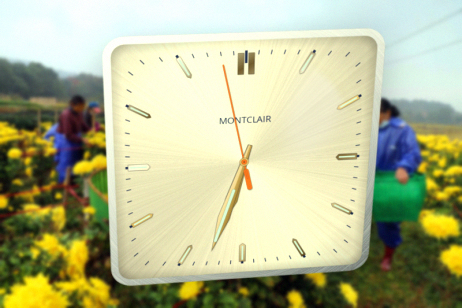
6,32,58
